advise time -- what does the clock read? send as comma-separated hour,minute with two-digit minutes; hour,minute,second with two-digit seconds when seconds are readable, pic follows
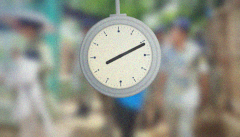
8,11
